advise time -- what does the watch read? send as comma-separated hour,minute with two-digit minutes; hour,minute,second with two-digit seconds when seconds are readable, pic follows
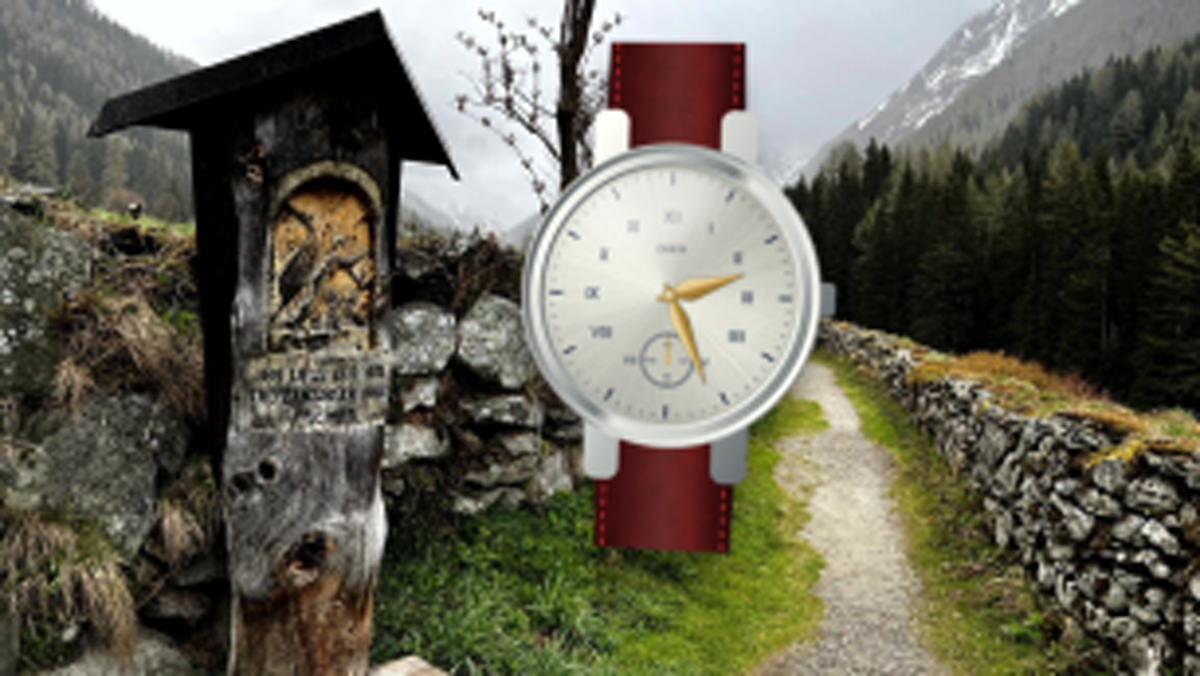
2,26
